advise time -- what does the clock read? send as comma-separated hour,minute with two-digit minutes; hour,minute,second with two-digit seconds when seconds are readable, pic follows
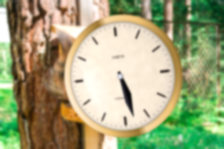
5,28
